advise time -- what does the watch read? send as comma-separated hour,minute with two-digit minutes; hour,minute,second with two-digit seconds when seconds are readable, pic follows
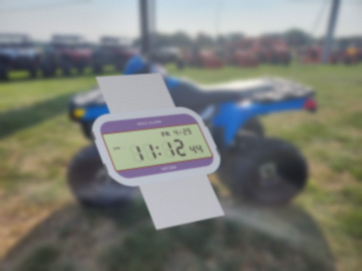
11,12
